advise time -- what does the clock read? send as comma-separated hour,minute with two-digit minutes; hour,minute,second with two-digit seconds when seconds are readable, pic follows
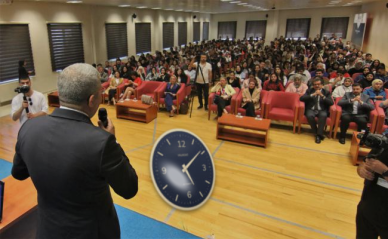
5,09
